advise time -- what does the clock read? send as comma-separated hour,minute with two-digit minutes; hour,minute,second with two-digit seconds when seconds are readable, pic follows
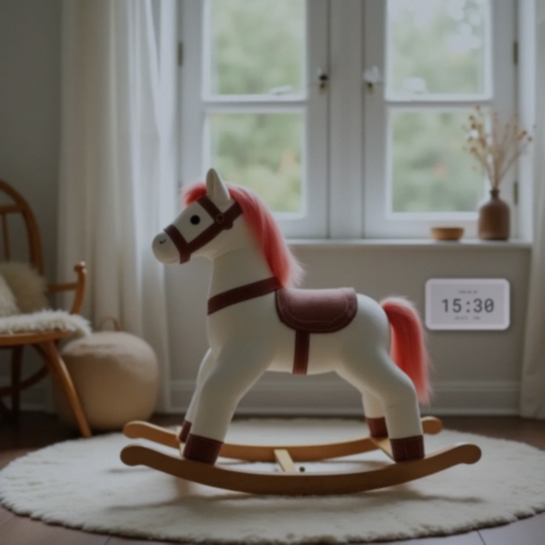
15,30
